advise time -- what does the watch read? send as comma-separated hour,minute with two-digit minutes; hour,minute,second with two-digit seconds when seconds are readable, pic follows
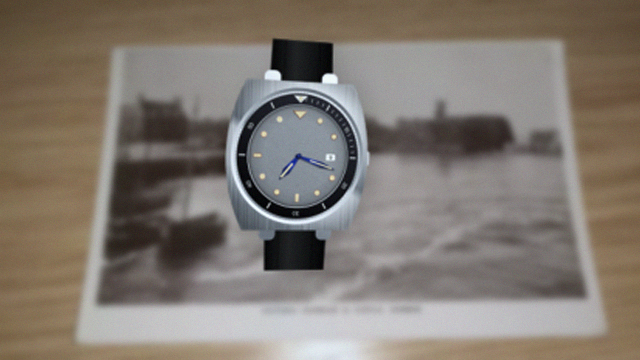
7,18
